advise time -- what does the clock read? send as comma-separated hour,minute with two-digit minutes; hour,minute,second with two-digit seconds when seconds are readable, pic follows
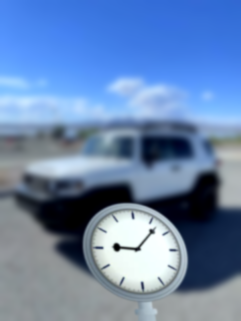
9,07
